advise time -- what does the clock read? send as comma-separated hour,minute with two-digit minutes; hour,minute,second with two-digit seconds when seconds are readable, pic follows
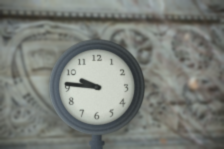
9,46
